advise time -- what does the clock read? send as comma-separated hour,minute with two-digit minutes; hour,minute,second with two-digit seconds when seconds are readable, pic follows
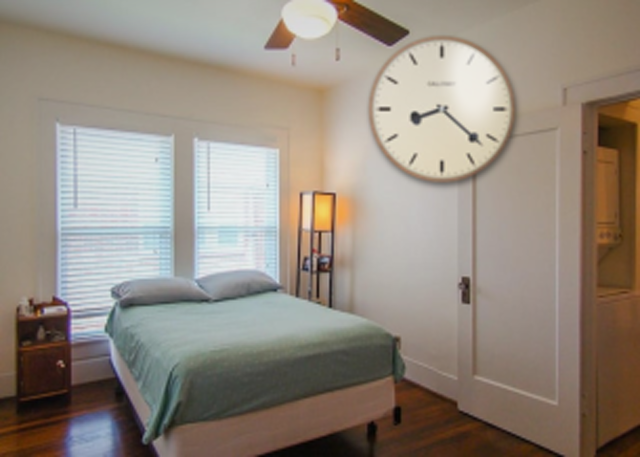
8,22
